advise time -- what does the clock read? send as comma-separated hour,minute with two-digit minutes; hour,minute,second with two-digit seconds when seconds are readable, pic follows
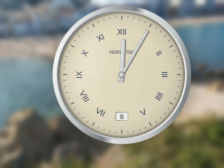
12,05
